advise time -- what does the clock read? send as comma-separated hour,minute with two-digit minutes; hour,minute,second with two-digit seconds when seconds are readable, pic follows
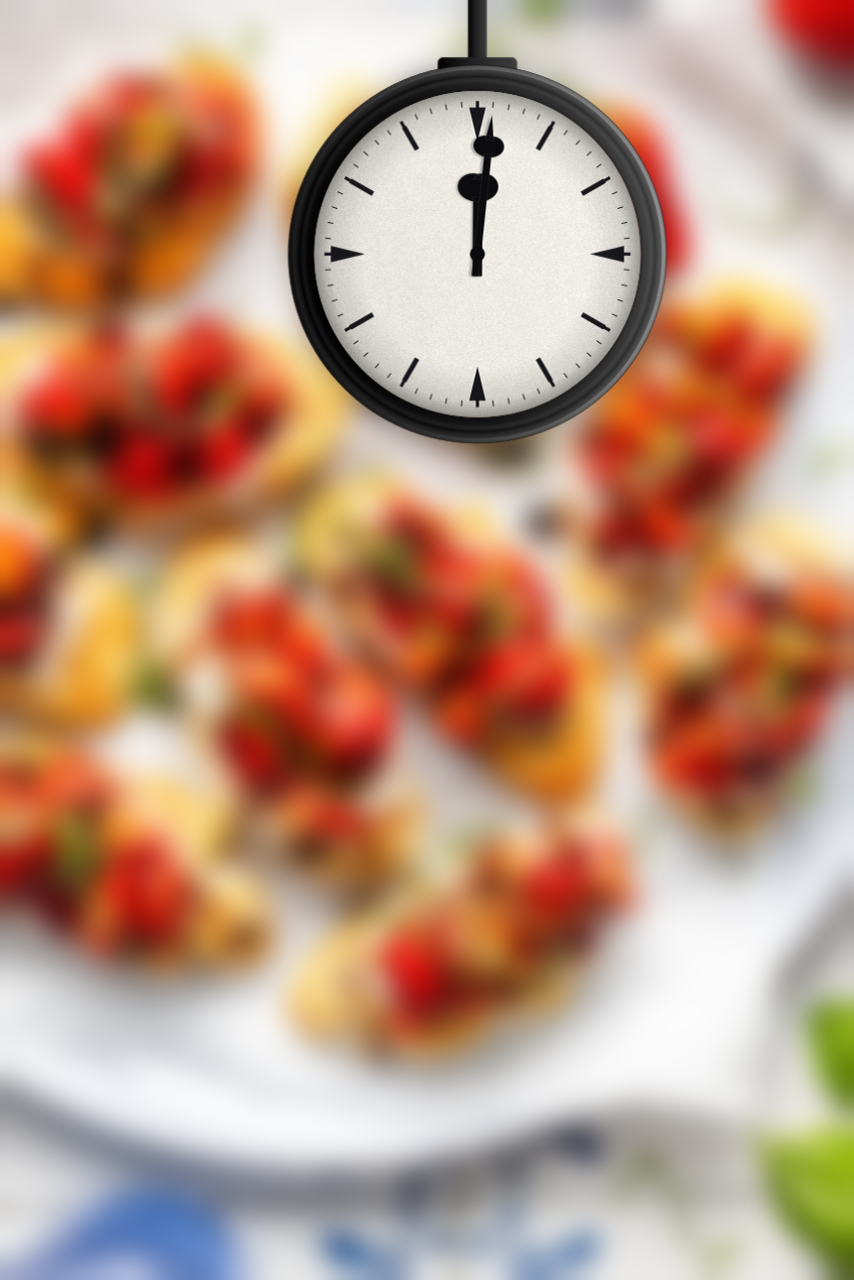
12,01
